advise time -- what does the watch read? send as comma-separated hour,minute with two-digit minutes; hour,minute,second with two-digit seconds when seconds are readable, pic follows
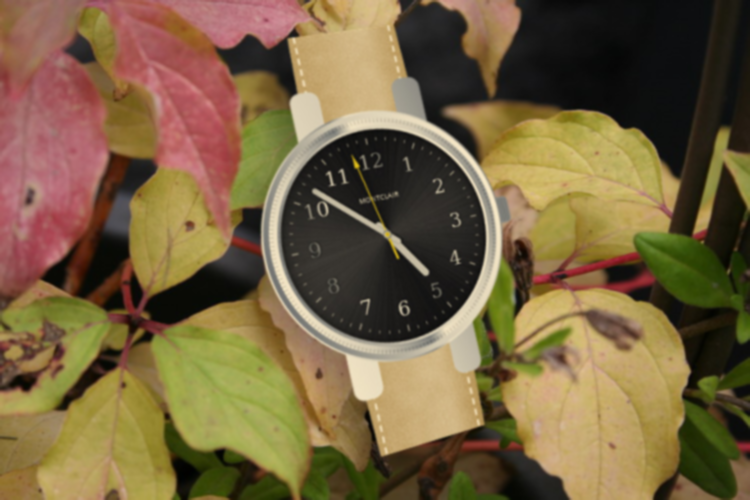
4,51,58
